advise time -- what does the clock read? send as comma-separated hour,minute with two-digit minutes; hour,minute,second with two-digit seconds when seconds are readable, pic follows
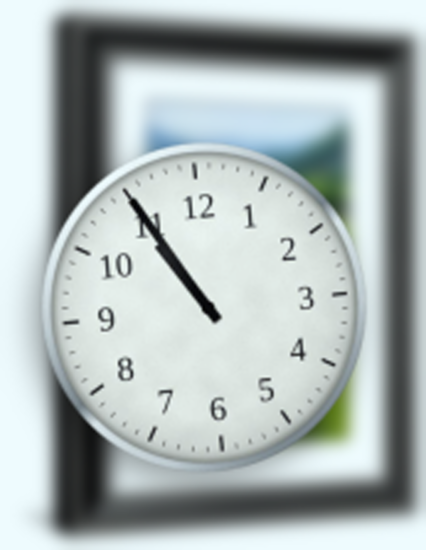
10,55
